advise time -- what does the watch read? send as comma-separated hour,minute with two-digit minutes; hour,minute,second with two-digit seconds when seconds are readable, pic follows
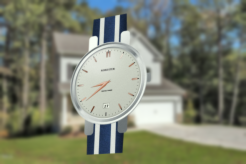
8,39
